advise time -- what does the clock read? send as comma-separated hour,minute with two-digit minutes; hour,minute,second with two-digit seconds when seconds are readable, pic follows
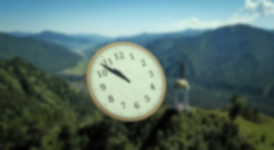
10,53
